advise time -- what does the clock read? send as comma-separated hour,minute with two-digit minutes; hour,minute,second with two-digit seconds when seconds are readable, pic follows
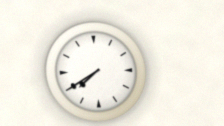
7,40
